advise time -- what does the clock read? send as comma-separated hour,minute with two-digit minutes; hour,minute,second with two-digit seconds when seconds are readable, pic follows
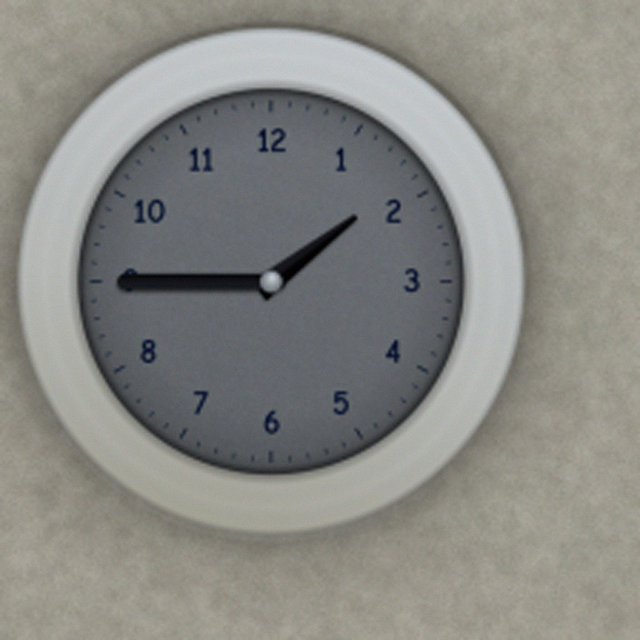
1,45
